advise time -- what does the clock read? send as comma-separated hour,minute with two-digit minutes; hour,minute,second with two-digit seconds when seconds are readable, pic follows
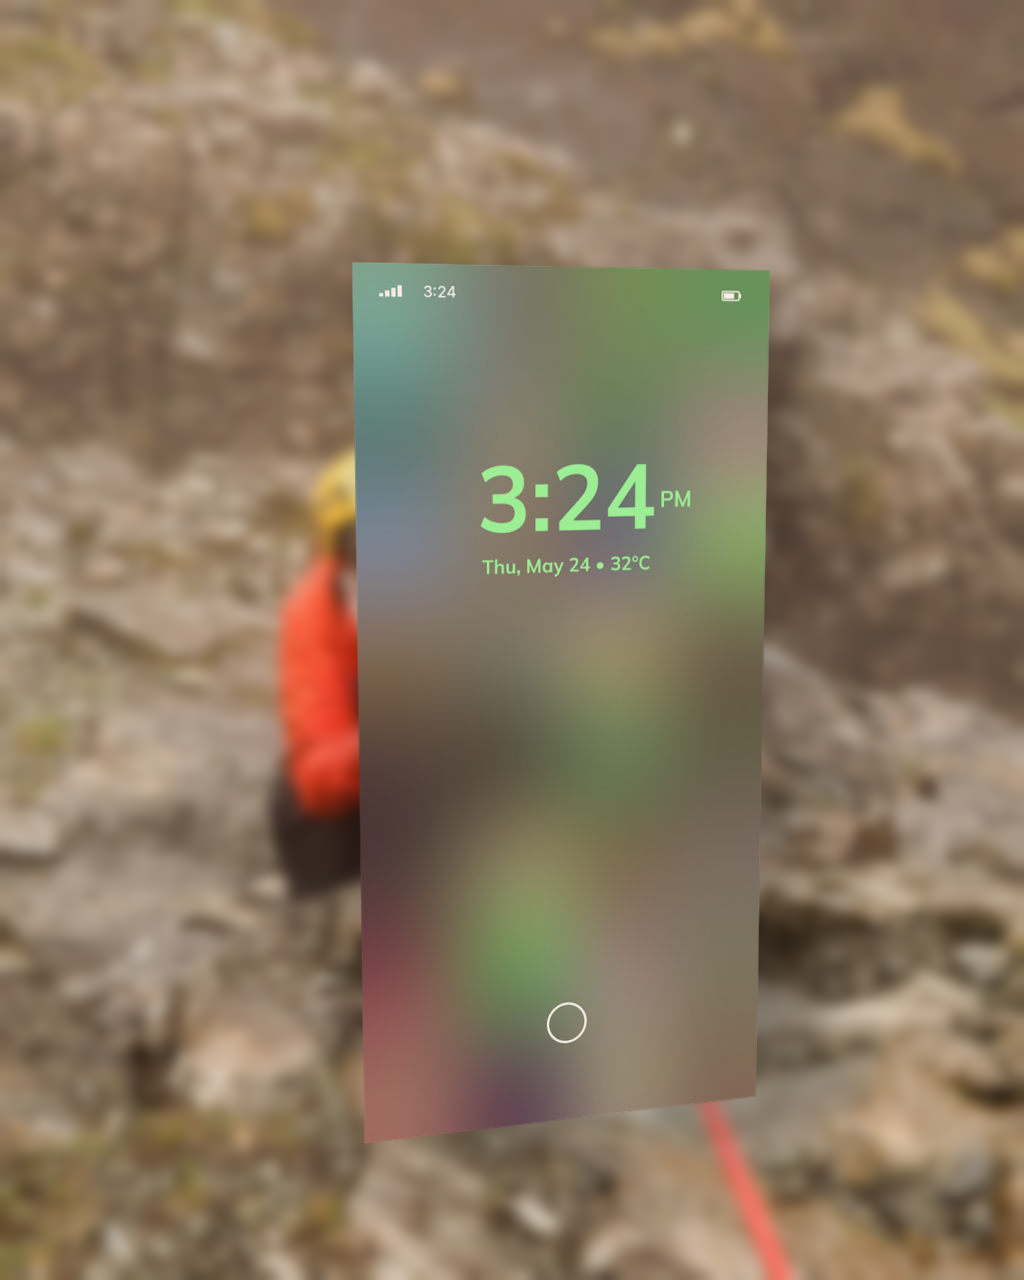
3,24
